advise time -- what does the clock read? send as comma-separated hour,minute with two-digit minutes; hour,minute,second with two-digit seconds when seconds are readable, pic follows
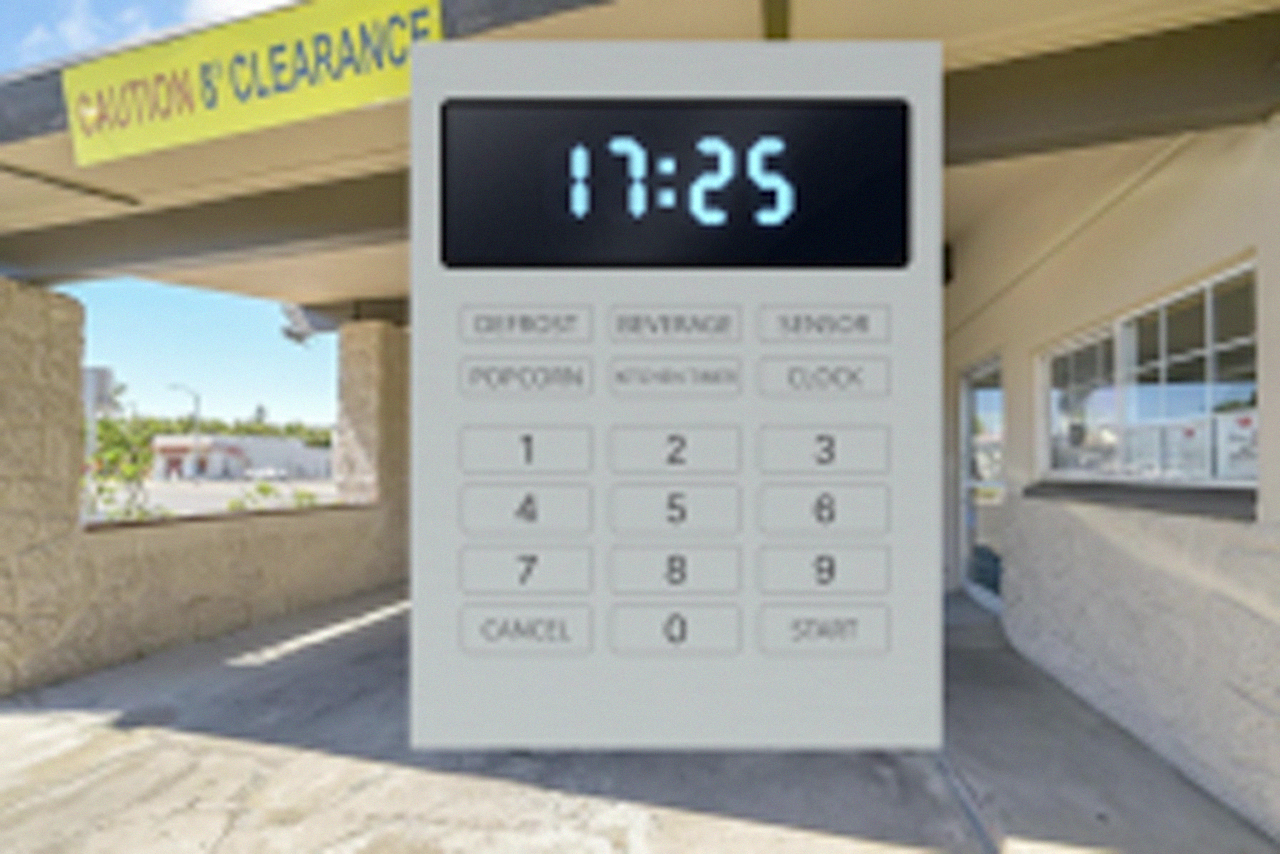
17,25
